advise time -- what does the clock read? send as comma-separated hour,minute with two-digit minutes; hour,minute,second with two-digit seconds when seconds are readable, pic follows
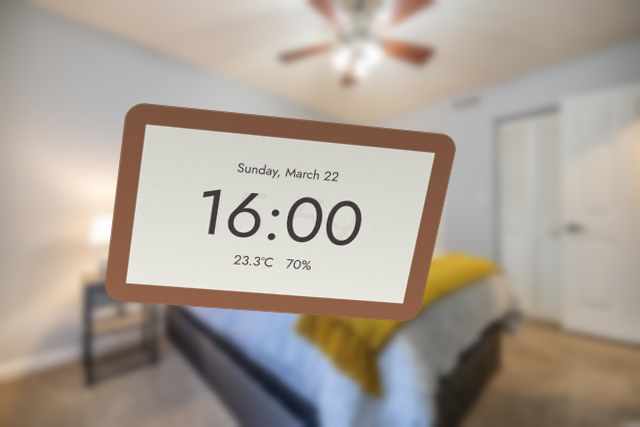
16,00
